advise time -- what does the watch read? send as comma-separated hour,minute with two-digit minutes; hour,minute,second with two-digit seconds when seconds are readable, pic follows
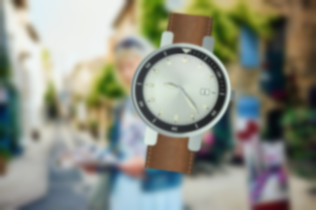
9,23
